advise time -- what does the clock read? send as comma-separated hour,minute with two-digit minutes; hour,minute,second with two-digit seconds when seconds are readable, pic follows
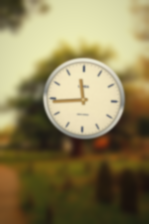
11,44
